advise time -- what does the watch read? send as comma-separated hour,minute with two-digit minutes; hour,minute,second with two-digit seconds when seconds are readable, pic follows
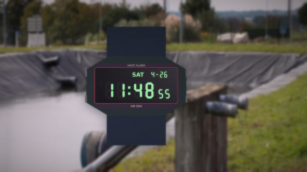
11,48,55
